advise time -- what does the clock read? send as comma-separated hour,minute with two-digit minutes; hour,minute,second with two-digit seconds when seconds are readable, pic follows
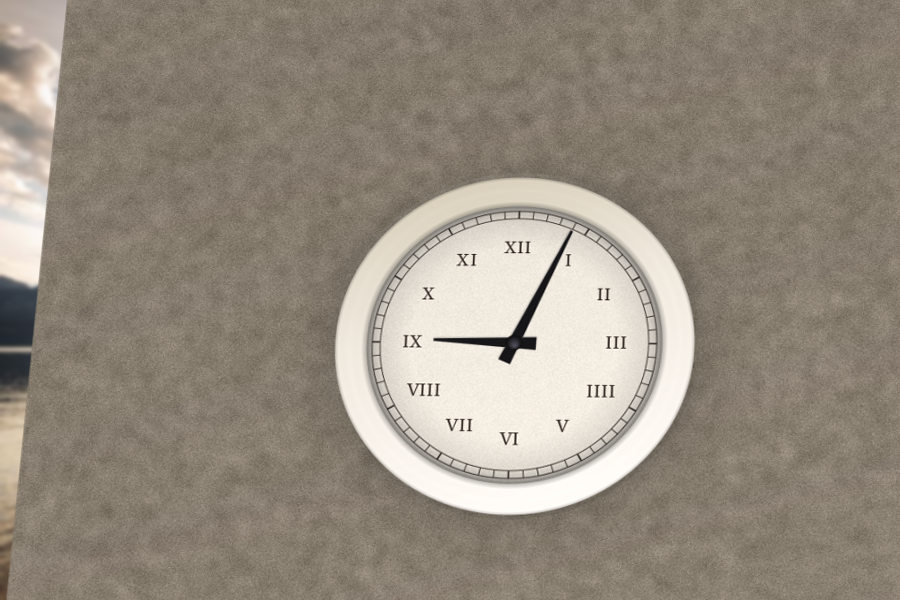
9,04
